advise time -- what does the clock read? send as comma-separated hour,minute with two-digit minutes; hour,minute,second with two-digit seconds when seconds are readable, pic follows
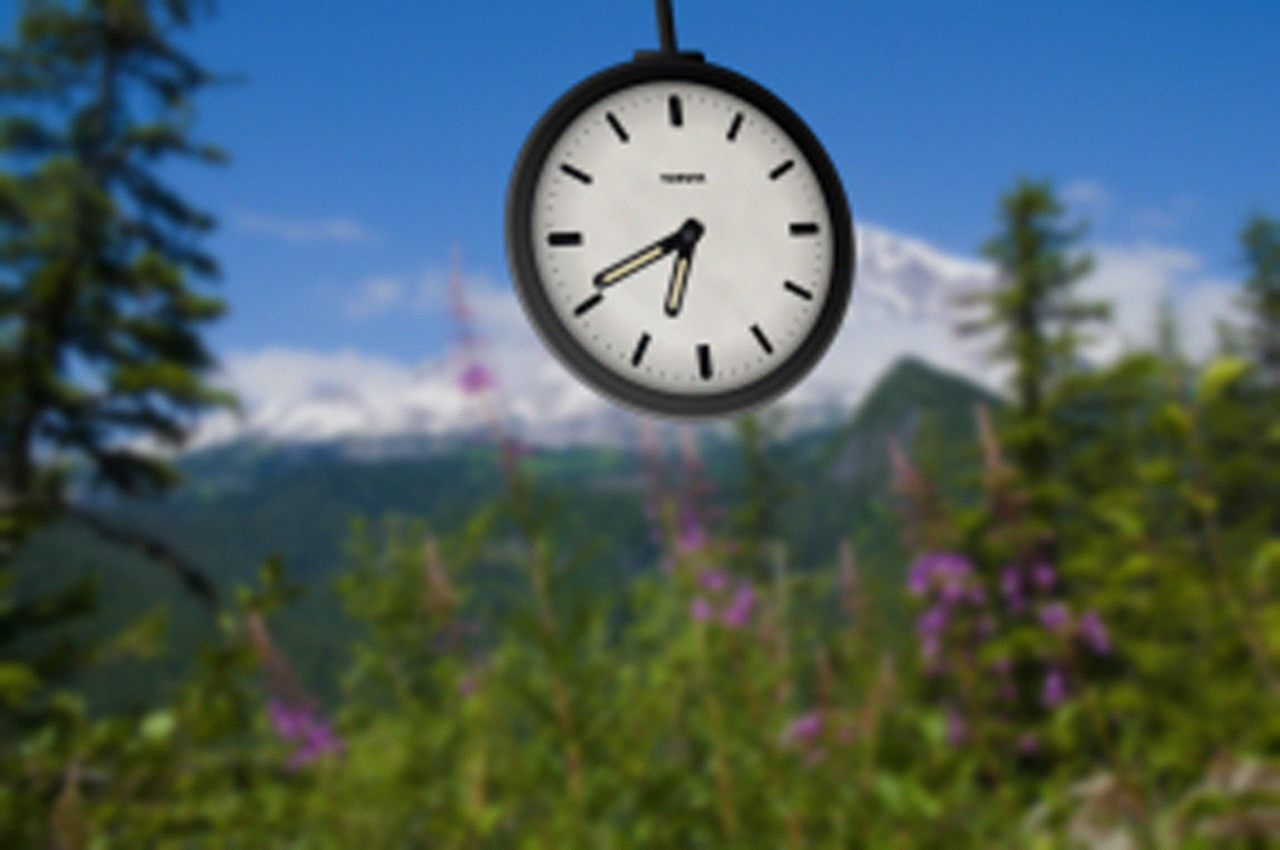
6,41
